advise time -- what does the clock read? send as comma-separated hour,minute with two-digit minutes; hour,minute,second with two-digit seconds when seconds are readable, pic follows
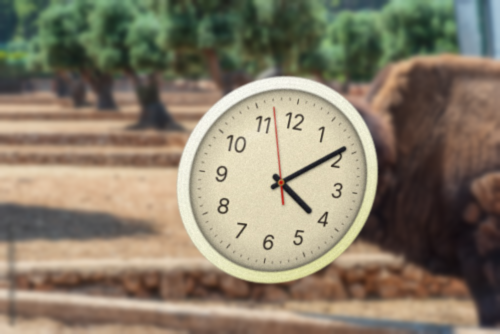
4,08,57
